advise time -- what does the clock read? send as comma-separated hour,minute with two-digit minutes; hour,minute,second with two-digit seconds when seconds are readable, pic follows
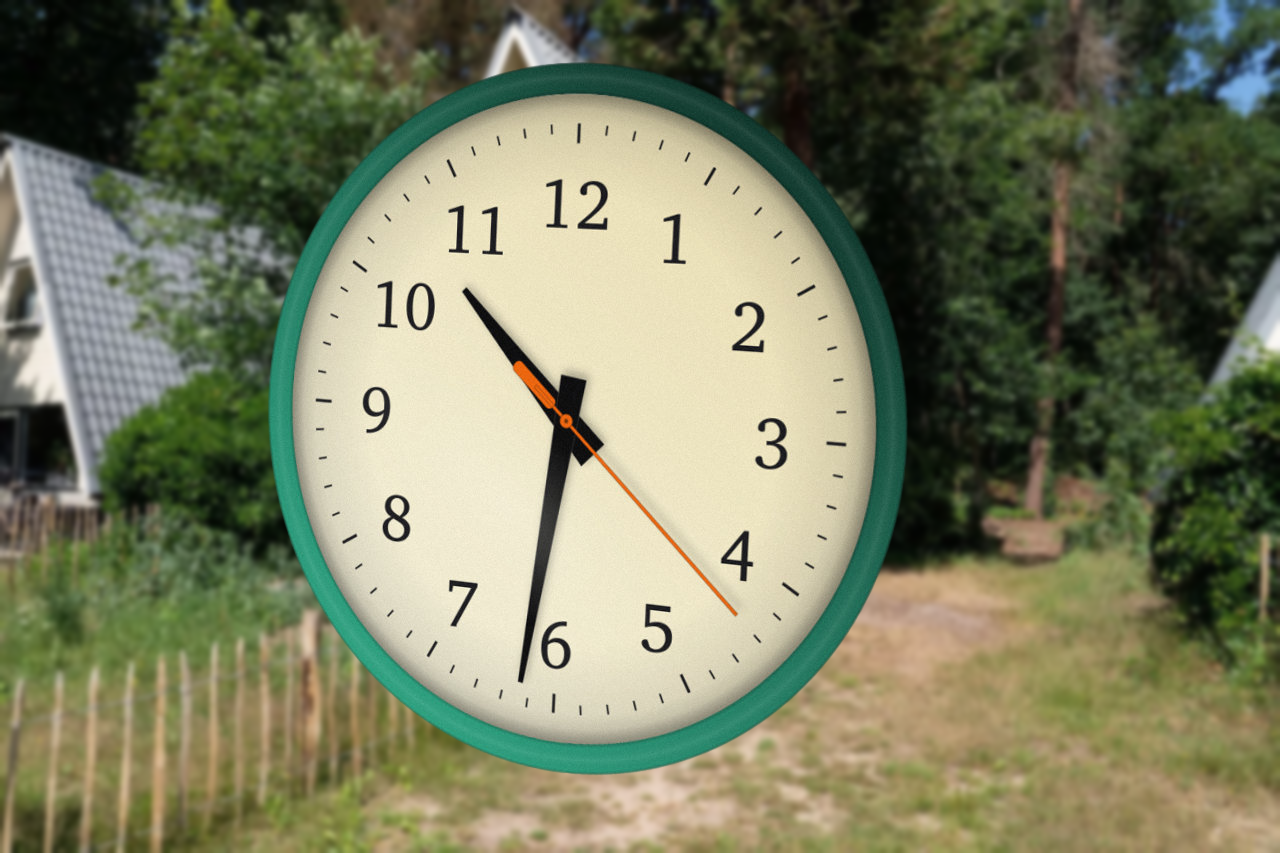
10,31,22
